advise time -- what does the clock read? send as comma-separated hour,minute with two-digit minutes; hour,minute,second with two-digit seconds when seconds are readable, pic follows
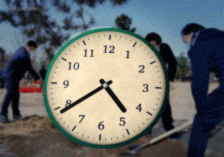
4,39
